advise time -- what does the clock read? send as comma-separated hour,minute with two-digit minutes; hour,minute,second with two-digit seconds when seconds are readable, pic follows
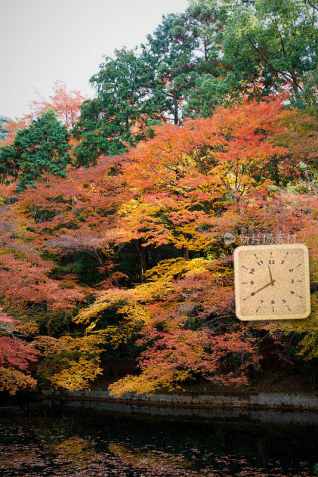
11,40
